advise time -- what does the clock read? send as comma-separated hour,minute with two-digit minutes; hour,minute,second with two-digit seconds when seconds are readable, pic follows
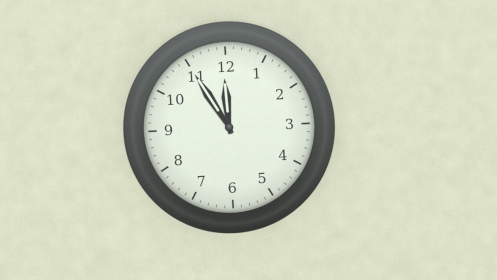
11,55
